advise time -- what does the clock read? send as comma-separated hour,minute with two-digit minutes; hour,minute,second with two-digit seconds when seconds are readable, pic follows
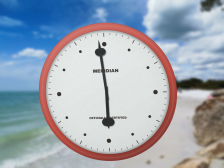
5,59
